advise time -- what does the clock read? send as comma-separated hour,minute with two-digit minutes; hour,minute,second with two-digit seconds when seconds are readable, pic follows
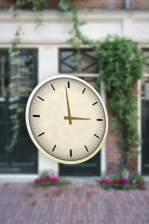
2,59
